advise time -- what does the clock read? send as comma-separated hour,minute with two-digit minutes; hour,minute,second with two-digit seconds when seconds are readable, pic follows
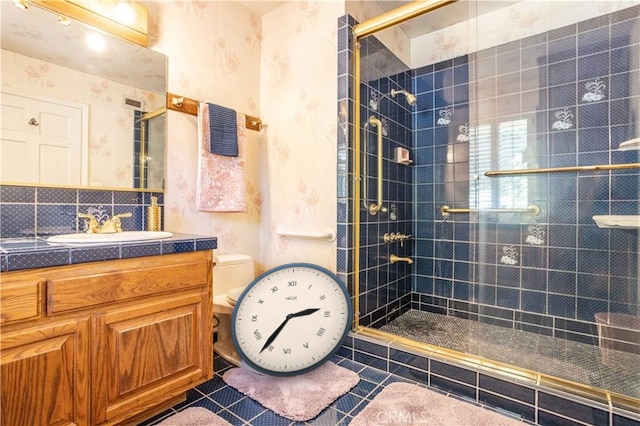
2,36
